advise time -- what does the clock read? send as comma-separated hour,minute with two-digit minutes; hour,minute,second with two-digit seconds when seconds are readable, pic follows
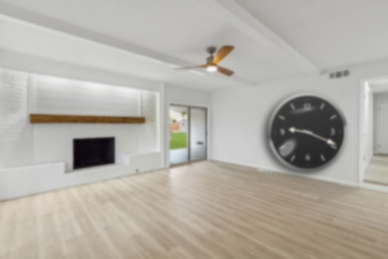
9,19
